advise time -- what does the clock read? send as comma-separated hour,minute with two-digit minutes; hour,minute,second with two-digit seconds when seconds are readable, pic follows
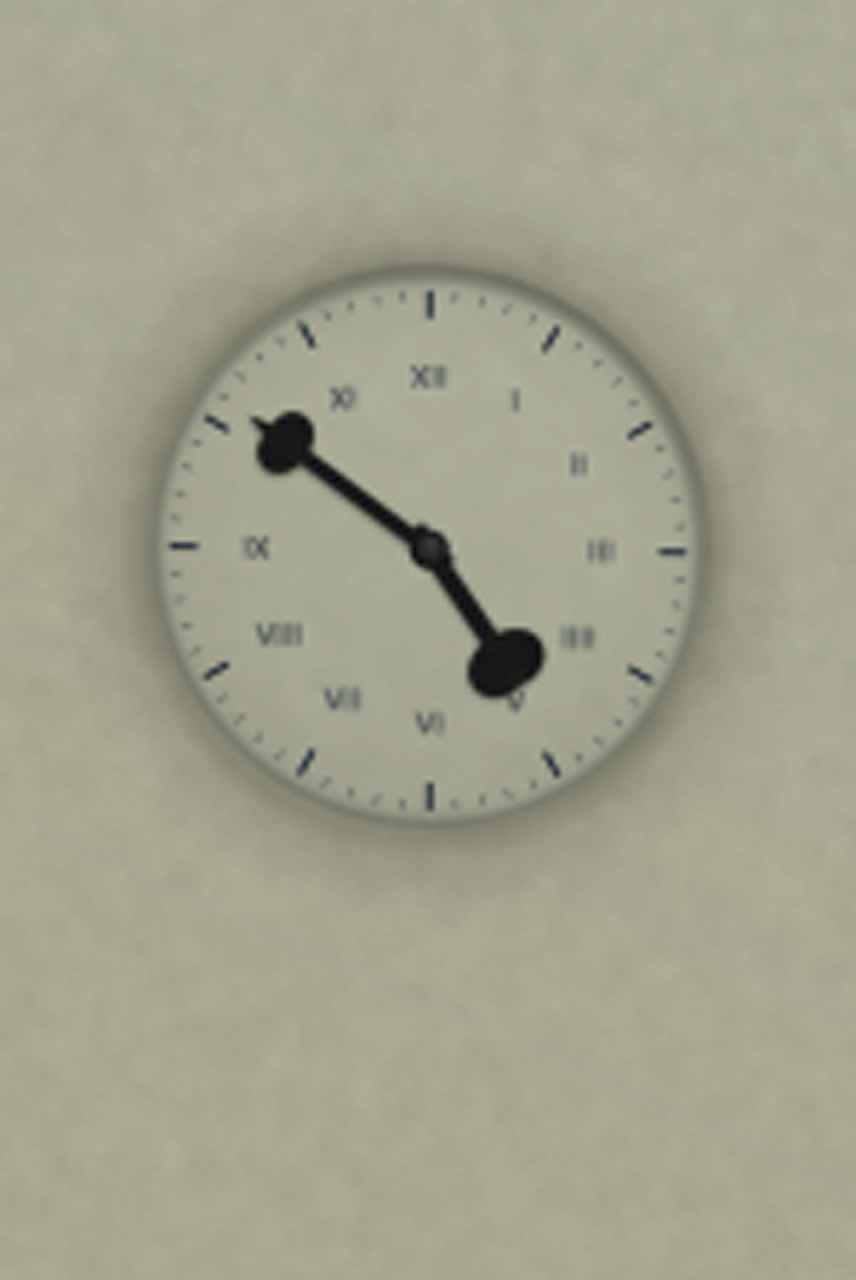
4,51
